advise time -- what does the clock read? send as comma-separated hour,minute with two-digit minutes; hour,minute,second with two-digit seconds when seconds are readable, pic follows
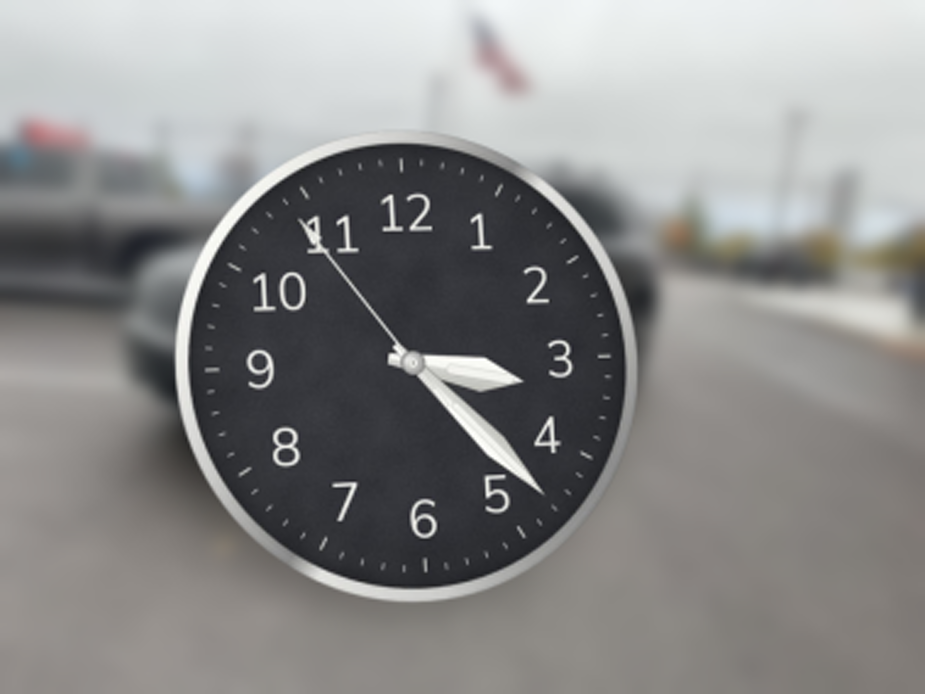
3,22,54
